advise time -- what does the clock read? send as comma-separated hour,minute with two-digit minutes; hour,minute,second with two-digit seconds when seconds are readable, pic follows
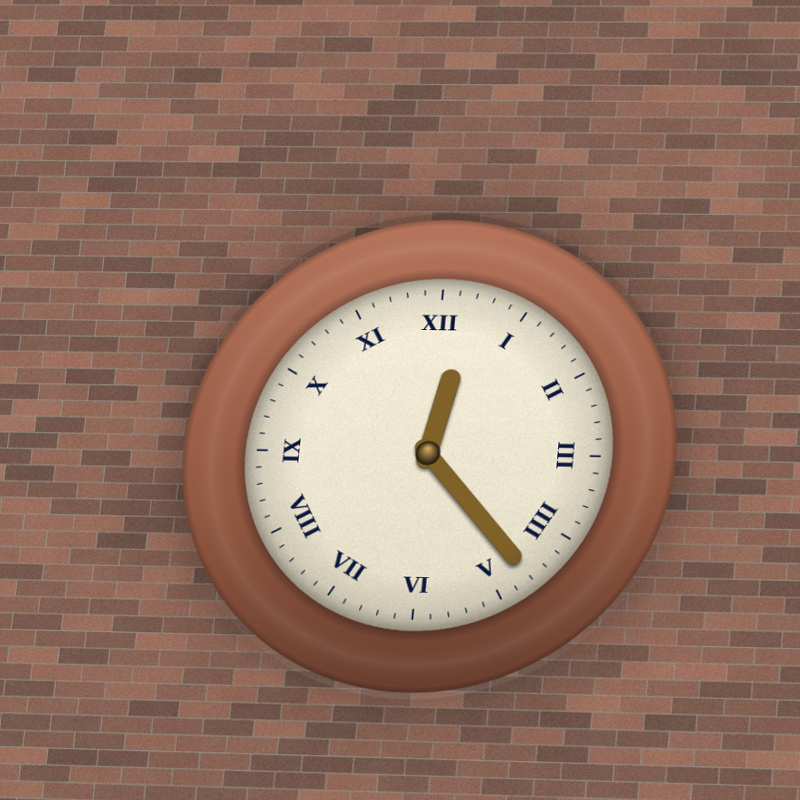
12,23
